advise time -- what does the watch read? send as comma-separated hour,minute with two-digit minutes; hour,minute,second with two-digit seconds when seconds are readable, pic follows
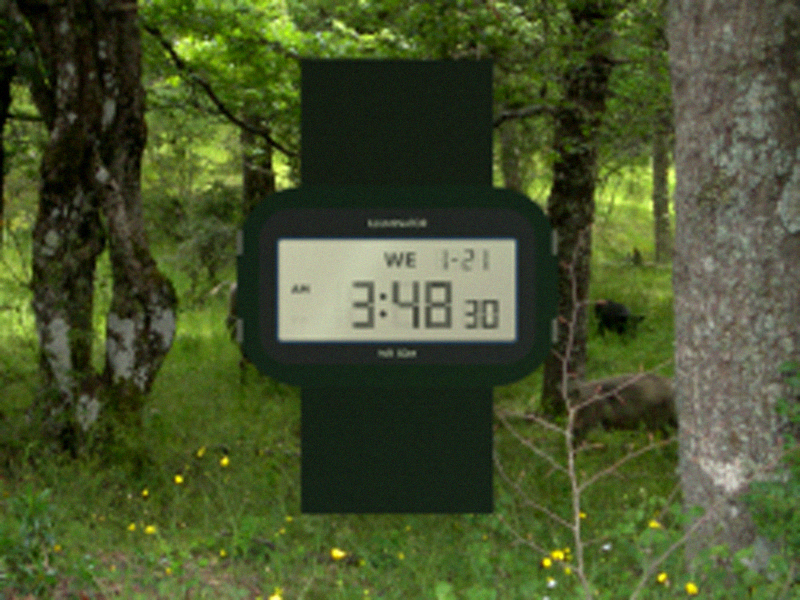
3,48,30
